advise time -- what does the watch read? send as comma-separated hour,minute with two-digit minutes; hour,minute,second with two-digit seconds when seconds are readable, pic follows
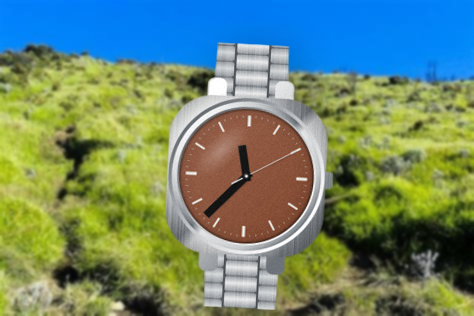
11,37,10
